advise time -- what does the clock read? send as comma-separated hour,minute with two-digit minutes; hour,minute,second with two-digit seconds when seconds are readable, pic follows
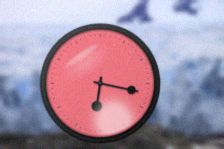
6,17
